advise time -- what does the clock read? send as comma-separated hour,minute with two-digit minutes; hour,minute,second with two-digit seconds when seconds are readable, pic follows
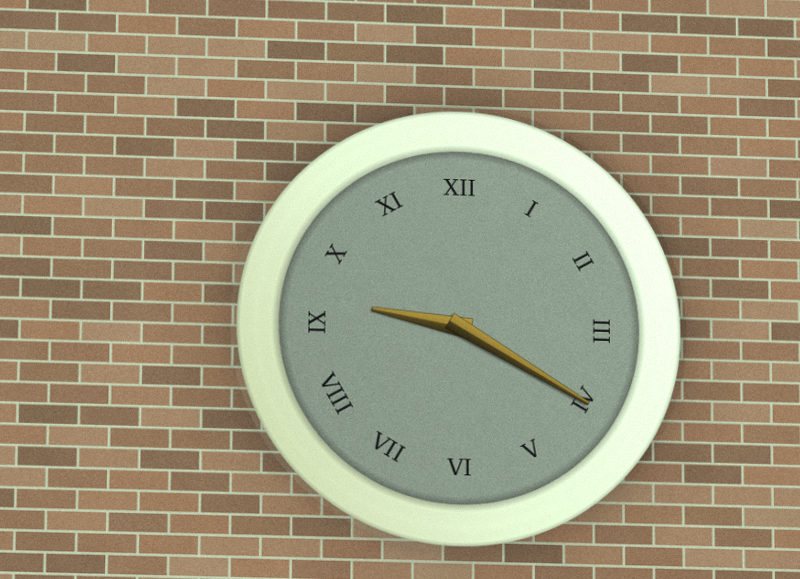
9,20
